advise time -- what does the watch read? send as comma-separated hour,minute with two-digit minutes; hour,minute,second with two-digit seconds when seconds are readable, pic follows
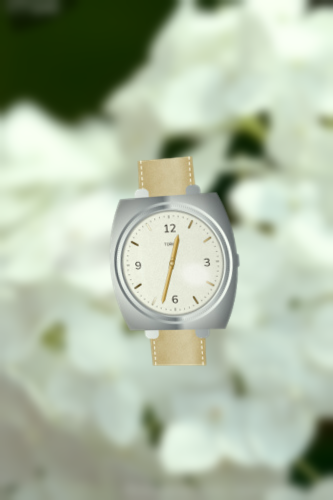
12,33
